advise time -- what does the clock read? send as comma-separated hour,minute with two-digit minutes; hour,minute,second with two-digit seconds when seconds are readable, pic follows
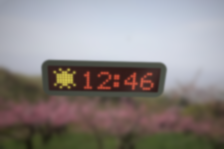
12,46
